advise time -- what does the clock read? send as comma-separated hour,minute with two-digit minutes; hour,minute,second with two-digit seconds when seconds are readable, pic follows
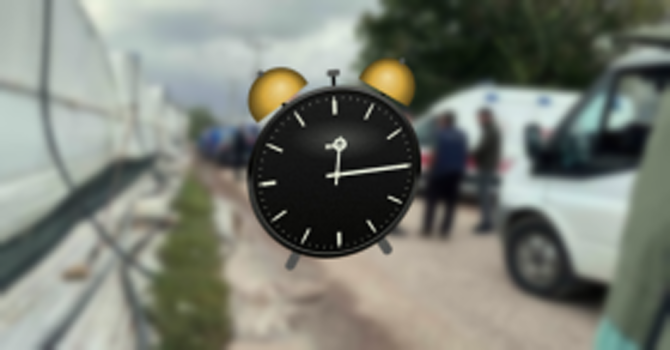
12,15
